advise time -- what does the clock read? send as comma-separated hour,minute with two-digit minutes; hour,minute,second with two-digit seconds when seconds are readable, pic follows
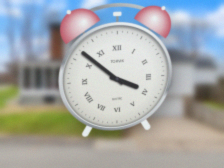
3,52
